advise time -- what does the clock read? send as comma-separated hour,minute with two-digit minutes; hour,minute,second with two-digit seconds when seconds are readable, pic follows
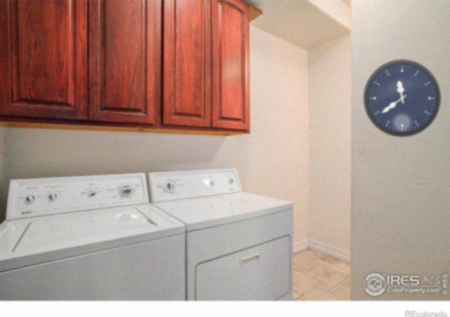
11,39
